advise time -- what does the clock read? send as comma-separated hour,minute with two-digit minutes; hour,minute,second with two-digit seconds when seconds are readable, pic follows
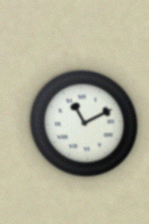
11,11
